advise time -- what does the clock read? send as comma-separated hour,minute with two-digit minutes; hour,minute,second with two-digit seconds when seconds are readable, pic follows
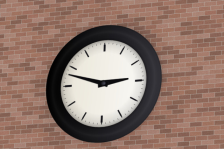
2,48
